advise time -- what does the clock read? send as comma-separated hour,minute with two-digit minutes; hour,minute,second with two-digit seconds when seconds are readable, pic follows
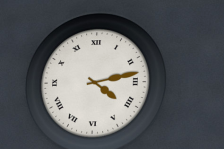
4,13
